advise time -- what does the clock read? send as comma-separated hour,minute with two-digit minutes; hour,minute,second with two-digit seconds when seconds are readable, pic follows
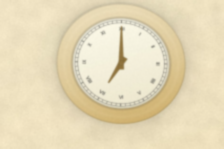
7,00
